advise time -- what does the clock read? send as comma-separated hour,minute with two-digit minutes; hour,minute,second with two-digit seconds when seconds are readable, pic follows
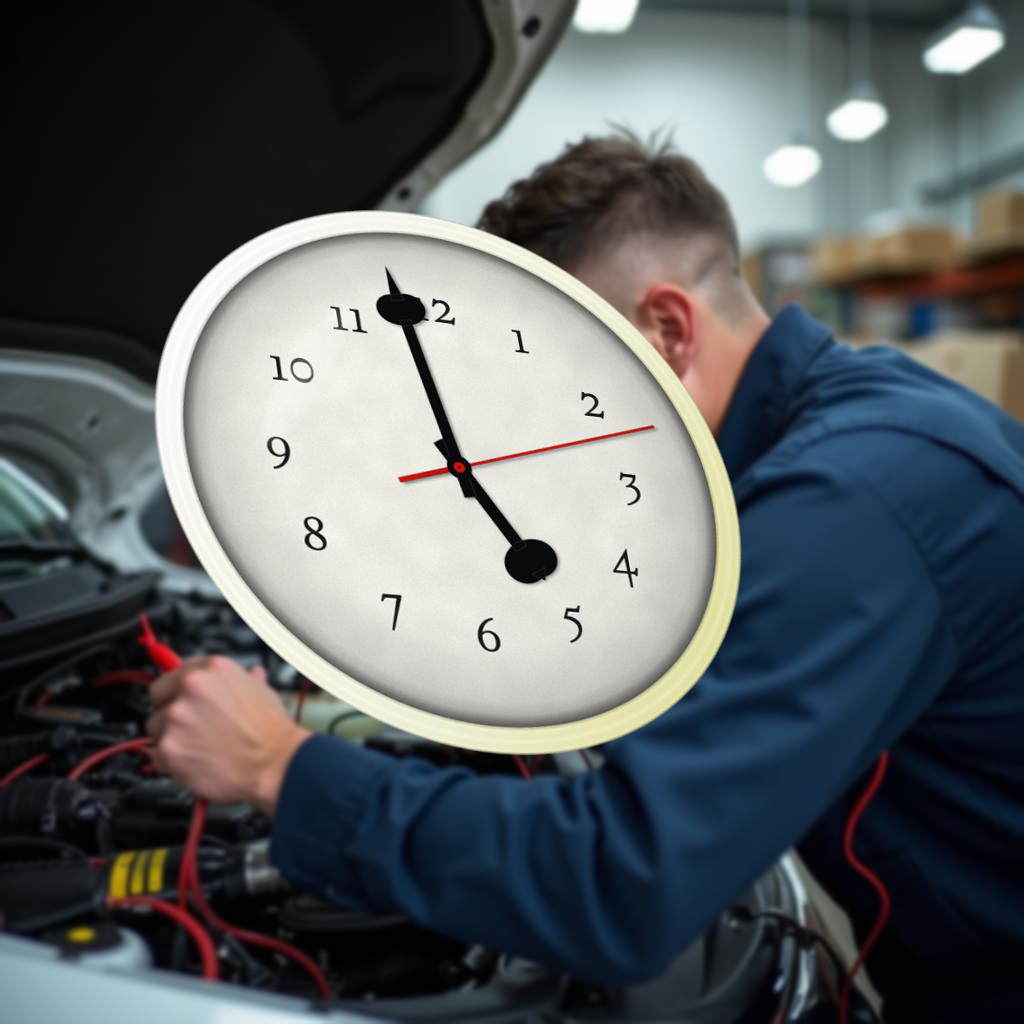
4,58,12
